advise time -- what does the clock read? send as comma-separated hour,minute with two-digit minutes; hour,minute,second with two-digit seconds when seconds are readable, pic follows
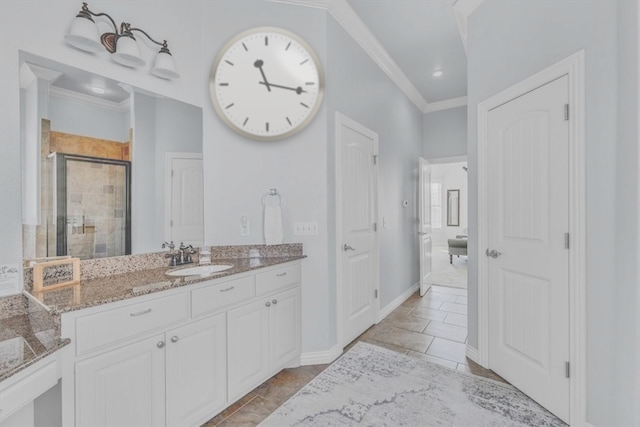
11,17
